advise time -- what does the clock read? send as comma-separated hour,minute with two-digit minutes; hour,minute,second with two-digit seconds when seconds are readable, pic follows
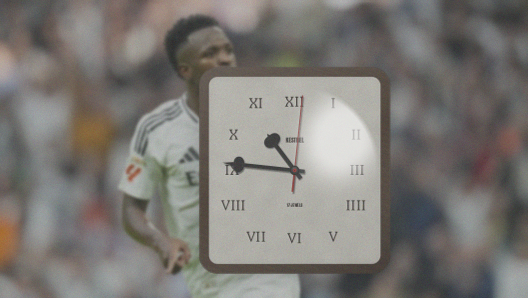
10,46,01
